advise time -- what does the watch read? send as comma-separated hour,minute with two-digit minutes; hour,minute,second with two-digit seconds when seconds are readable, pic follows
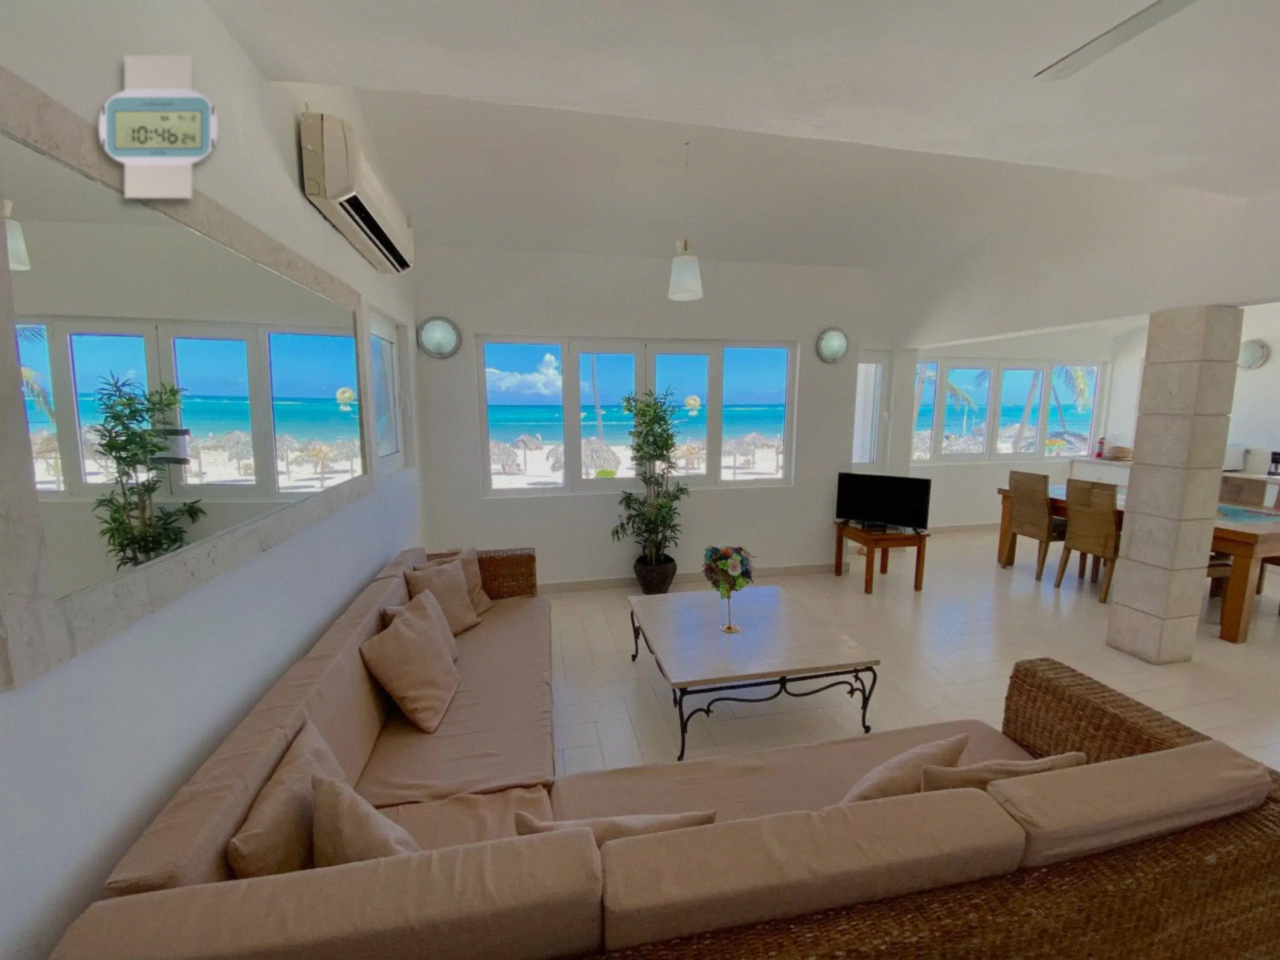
10,46
